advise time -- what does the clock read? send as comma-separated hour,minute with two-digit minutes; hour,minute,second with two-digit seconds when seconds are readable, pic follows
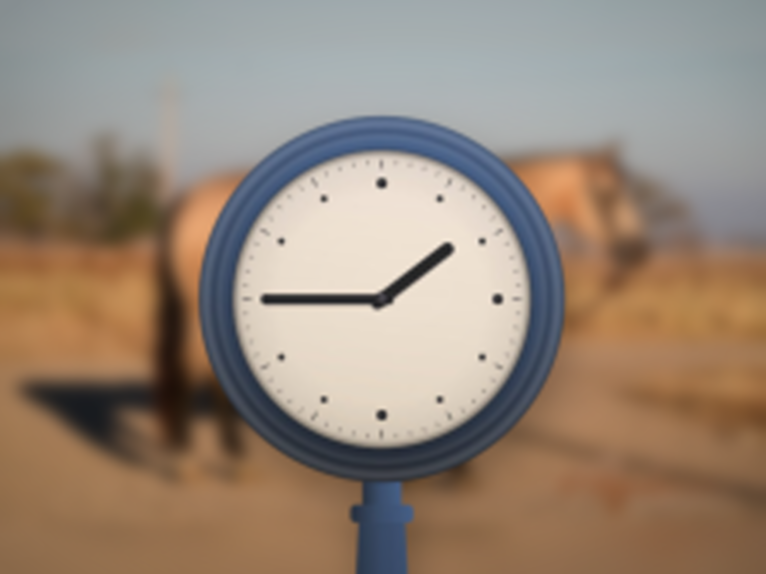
1,45
